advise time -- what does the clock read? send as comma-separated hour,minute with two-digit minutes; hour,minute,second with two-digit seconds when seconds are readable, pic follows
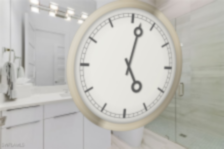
5,02
